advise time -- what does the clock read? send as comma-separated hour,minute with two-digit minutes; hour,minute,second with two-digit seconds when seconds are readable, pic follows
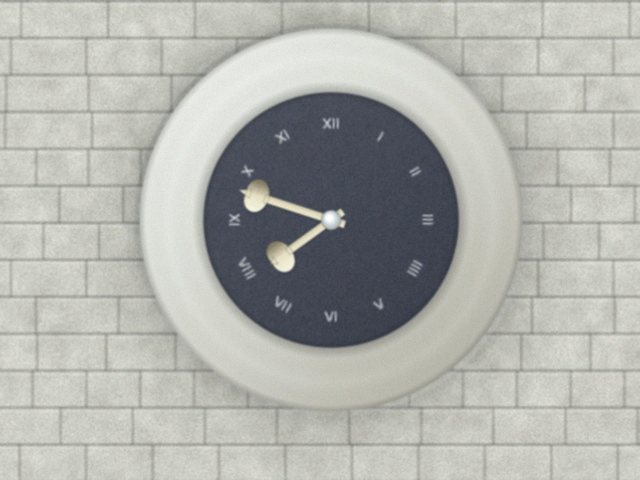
7,48
